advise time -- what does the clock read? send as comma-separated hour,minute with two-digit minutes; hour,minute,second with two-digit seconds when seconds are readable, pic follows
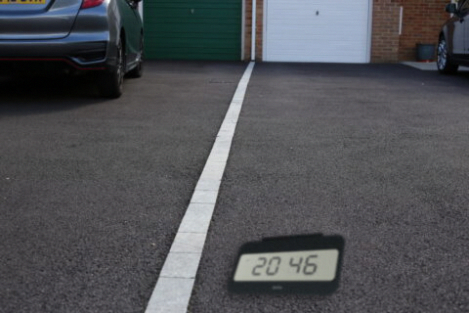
20,46
